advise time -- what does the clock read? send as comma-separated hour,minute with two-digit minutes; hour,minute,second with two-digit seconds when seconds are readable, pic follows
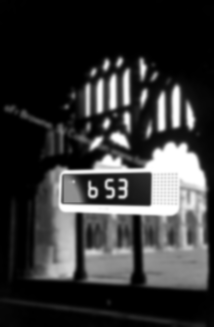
6,53
